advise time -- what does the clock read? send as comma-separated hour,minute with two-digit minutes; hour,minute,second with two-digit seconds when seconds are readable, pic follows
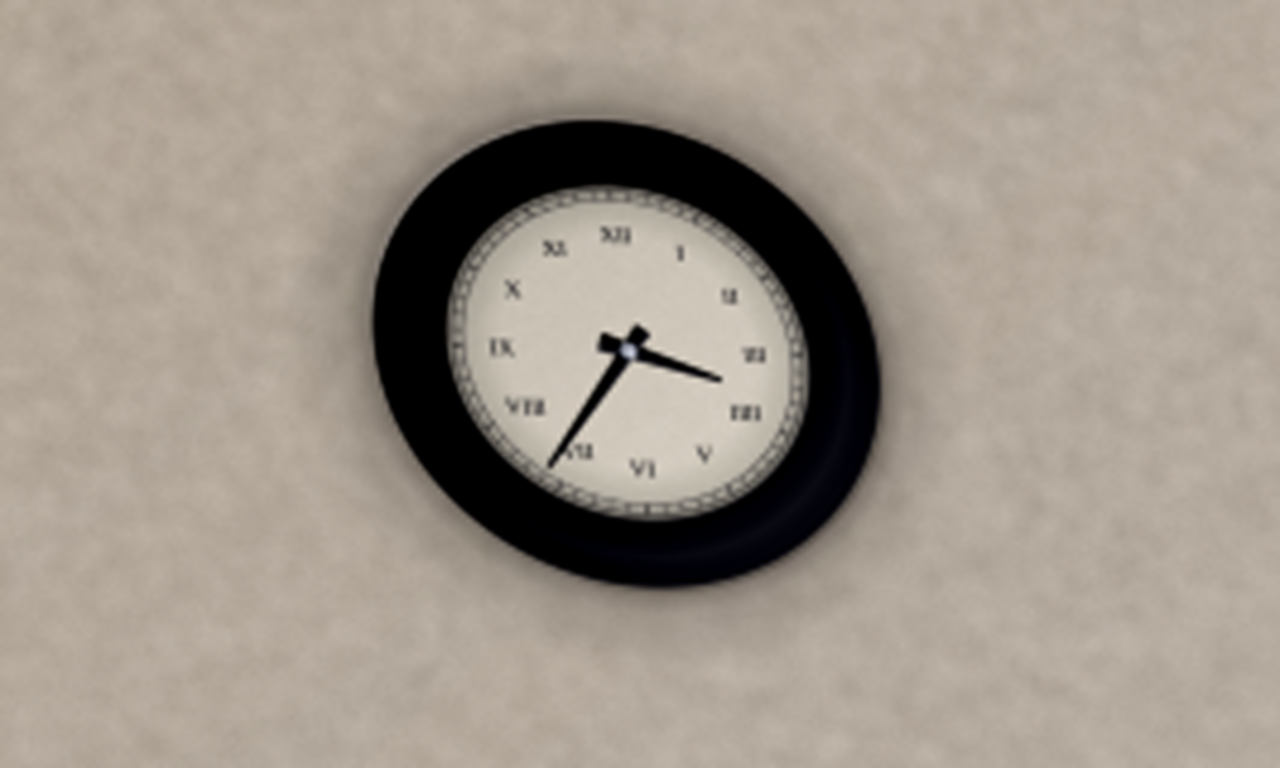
3,36
